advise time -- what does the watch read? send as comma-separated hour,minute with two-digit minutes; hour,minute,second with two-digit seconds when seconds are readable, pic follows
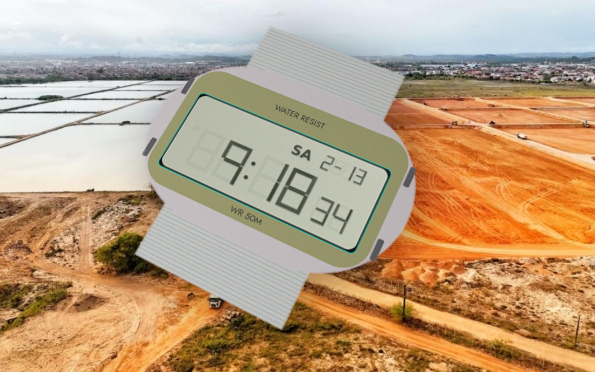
9,18,34
